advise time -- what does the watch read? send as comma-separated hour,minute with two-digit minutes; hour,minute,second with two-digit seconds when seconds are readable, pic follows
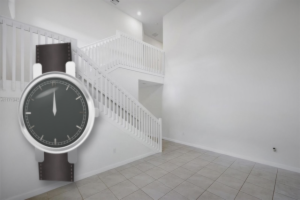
12,00
